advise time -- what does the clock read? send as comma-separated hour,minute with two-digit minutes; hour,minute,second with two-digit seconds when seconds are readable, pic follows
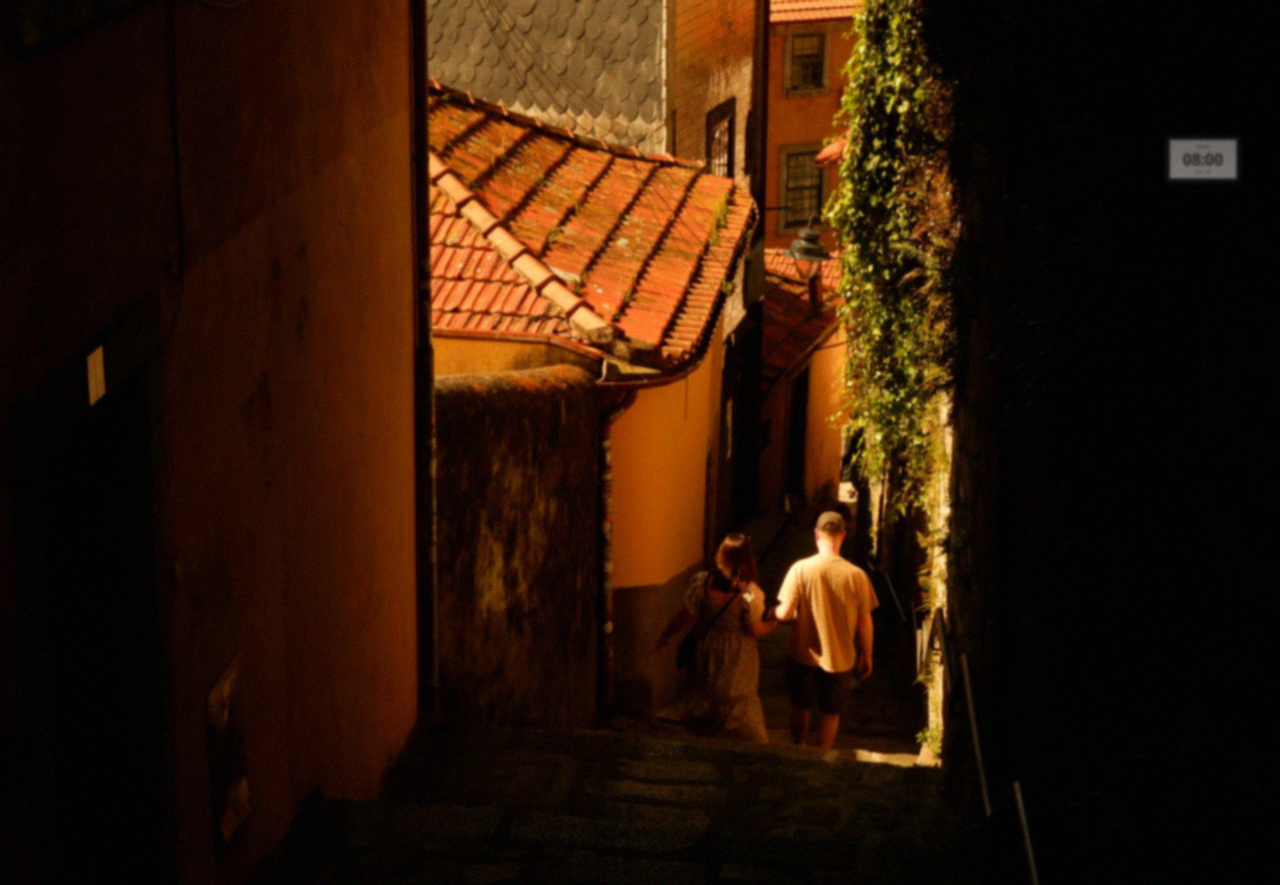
8,00
